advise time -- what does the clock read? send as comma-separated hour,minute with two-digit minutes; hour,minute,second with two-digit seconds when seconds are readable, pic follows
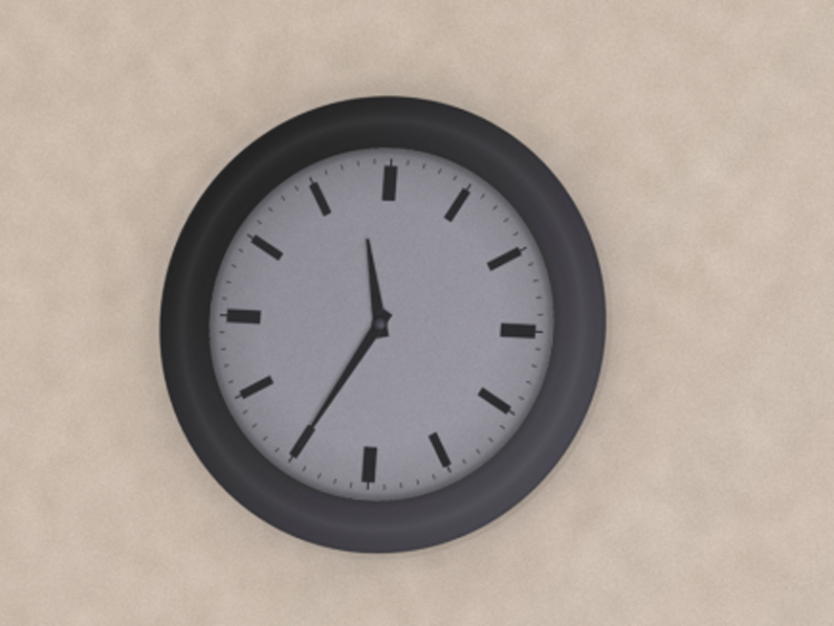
11,35
